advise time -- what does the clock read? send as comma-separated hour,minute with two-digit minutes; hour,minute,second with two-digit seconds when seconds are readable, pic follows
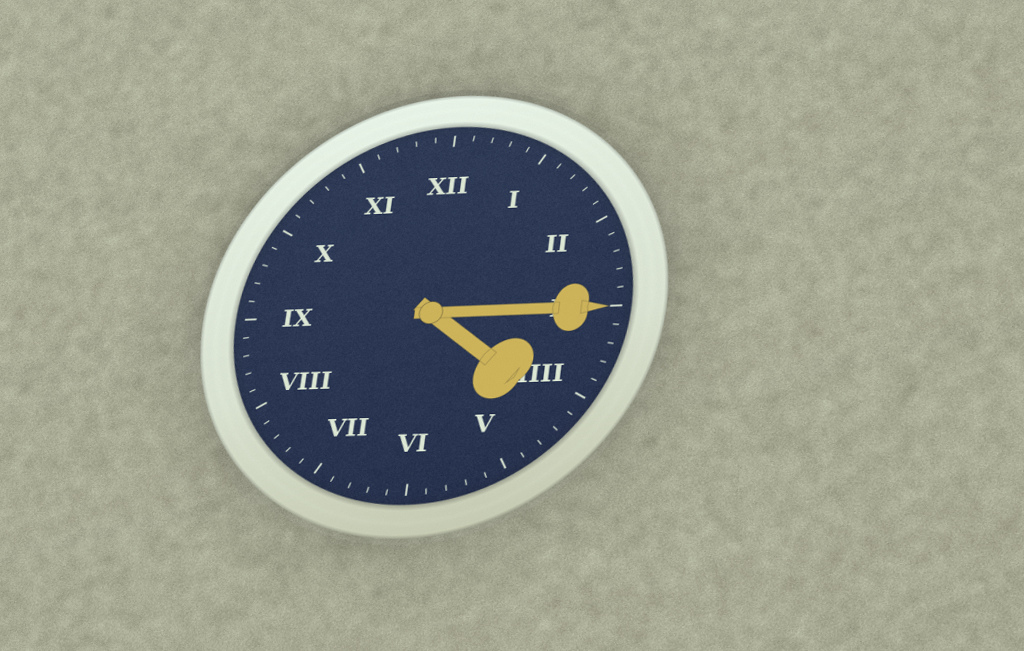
4,15
